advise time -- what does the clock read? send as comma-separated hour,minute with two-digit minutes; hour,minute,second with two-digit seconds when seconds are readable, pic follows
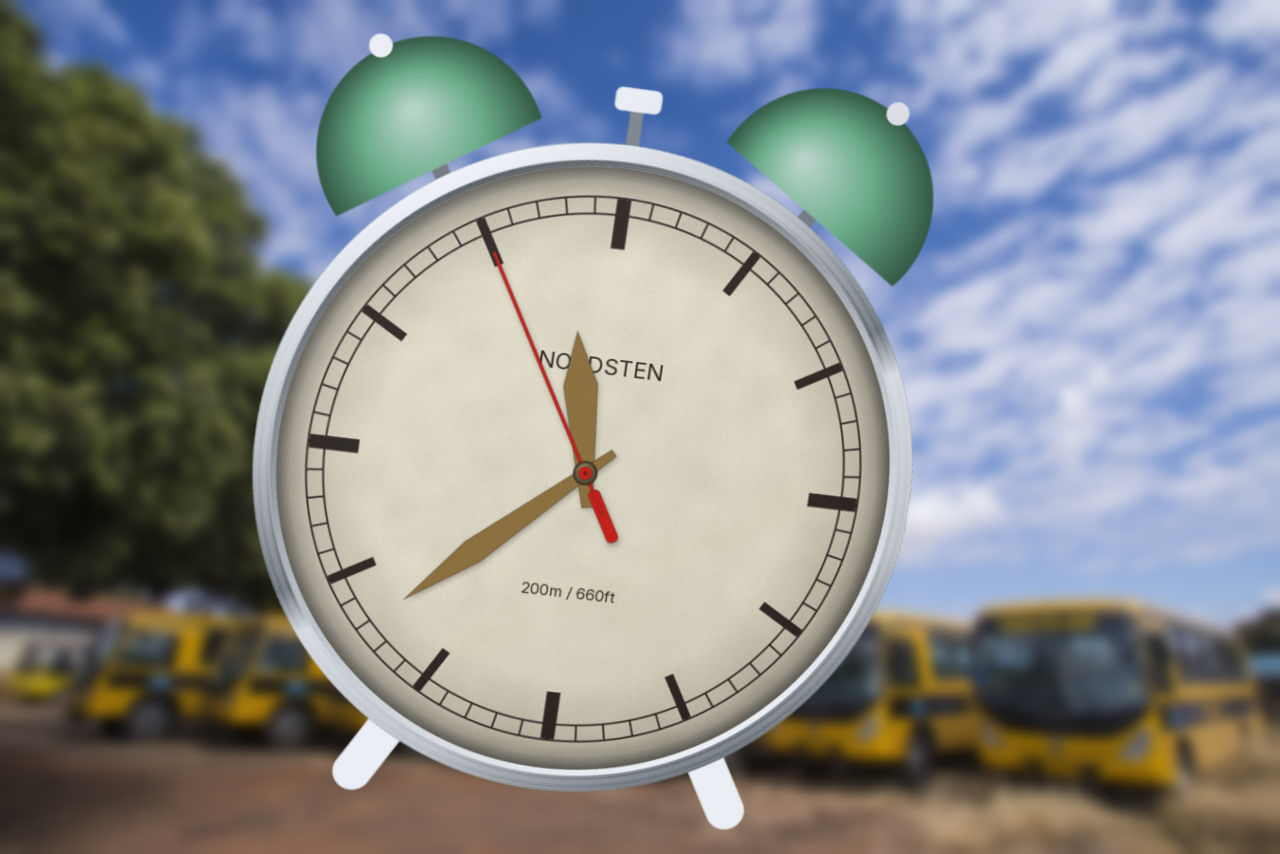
11,37,55
